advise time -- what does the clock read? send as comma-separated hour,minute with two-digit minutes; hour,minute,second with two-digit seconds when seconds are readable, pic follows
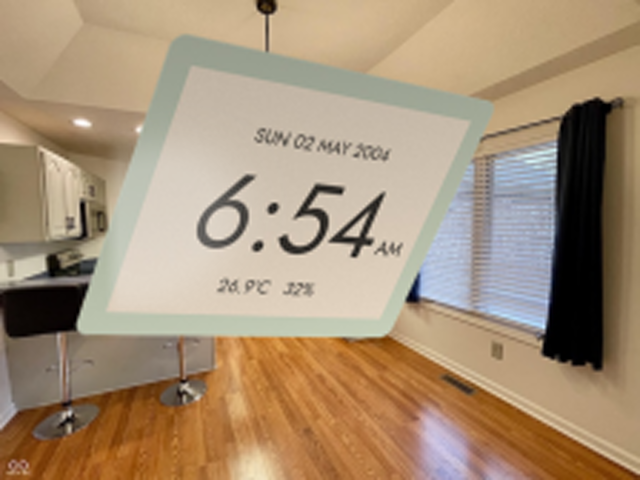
6,54
